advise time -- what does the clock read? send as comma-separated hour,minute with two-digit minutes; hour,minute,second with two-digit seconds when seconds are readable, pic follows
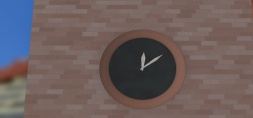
12,09
